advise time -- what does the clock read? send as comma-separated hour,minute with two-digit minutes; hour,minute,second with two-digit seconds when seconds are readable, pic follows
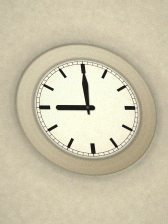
9,00
